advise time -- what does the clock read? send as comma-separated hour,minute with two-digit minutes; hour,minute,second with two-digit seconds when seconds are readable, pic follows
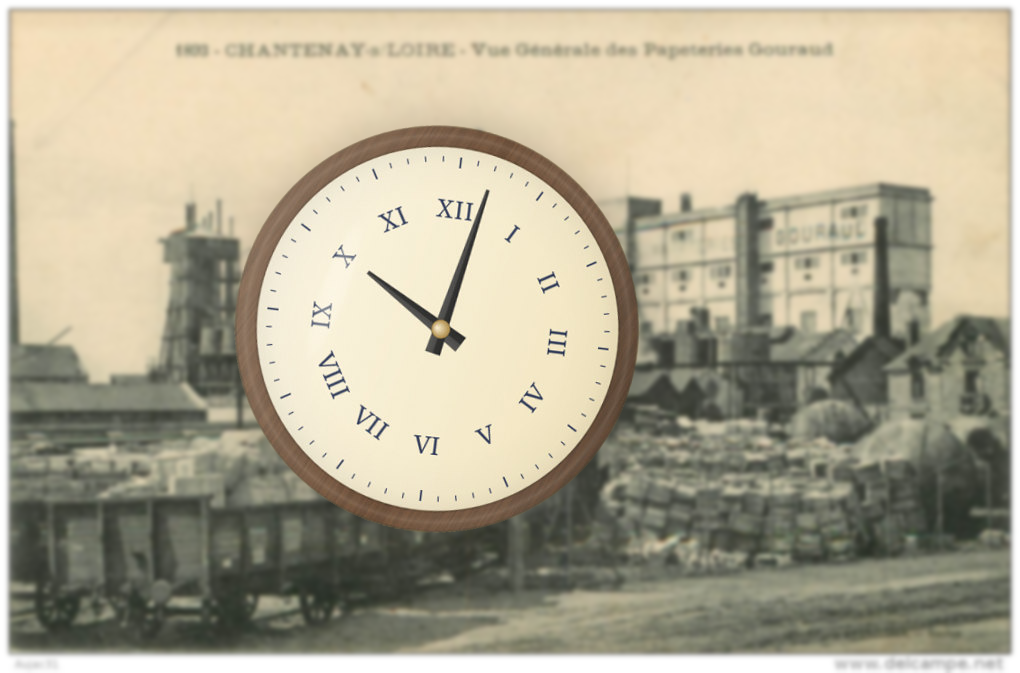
10,02
